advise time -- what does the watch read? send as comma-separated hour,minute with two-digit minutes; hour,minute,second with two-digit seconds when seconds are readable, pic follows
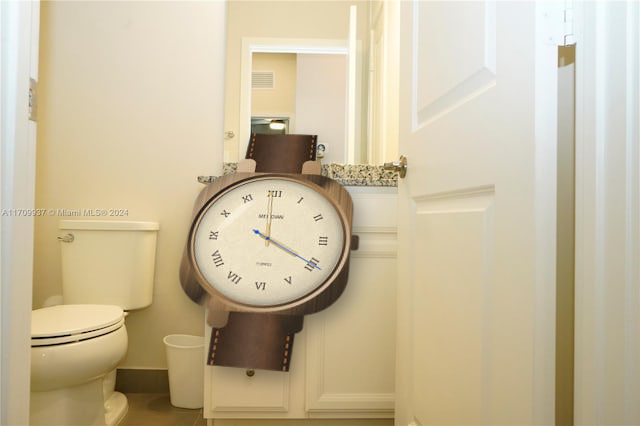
3,59,20
